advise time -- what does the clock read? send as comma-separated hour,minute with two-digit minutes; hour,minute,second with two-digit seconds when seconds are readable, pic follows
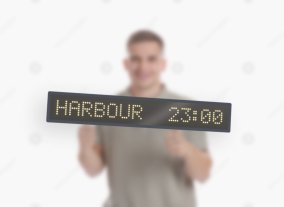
23,00
